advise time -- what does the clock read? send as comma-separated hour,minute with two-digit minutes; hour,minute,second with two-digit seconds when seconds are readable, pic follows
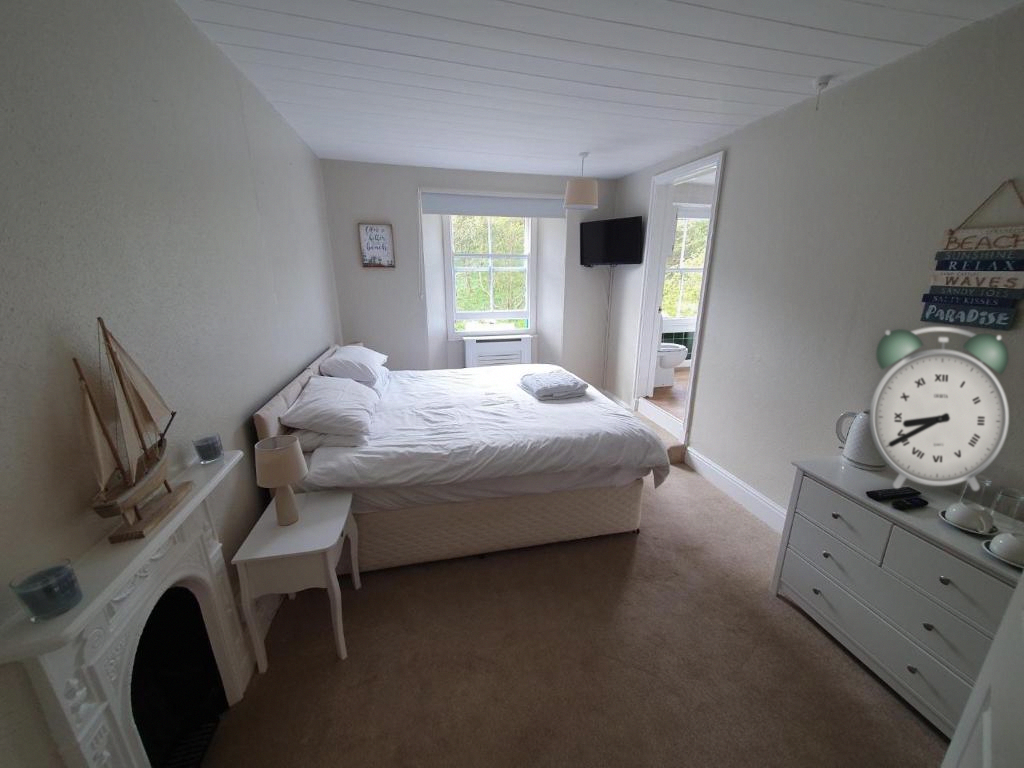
8,40
